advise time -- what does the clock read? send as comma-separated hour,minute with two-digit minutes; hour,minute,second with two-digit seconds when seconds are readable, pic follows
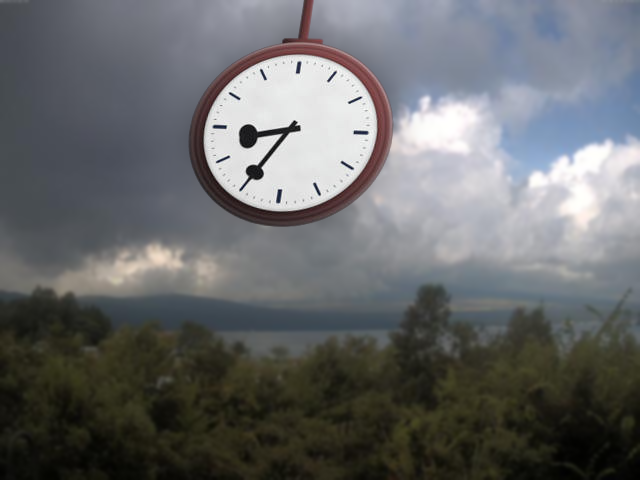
8,35
